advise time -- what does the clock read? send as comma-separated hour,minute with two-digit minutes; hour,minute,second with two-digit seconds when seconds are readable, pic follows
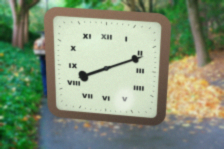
8,11
